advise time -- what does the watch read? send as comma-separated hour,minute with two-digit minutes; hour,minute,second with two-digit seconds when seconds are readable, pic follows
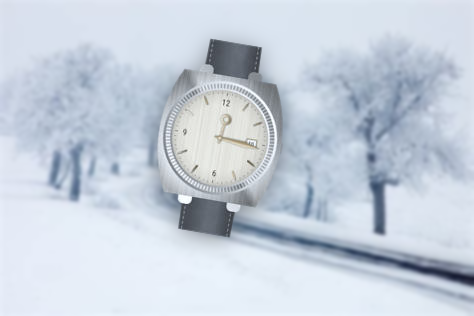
12,16
